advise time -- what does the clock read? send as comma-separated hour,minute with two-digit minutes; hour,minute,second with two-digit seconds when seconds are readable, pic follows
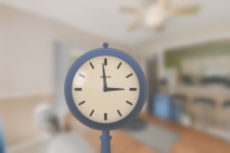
2,59
